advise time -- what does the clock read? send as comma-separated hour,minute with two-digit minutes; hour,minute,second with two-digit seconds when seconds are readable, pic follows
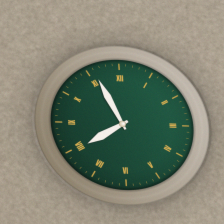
7,56
